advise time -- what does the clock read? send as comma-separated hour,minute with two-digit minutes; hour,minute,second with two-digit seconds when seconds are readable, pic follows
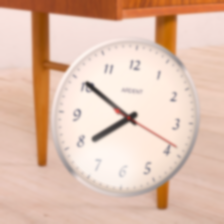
7,50,19
